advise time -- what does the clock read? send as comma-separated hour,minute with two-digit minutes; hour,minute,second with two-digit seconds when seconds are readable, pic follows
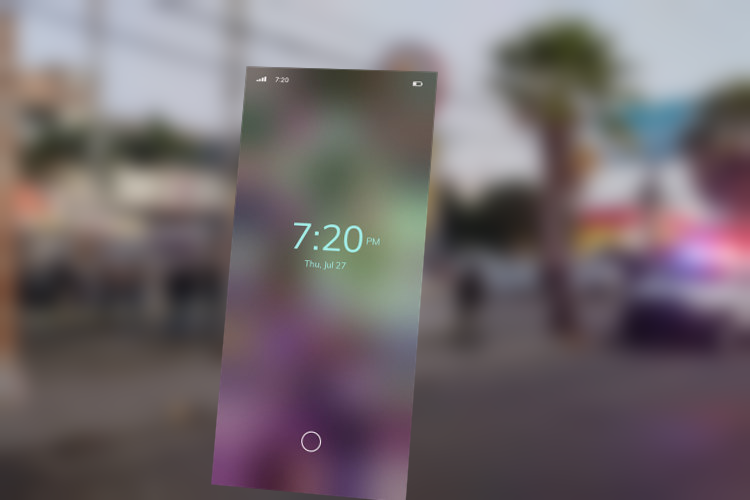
7,20
